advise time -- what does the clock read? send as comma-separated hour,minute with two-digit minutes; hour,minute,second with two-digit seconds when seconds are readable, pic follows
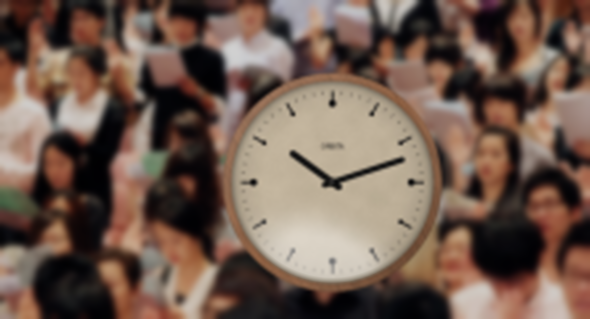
10,12
